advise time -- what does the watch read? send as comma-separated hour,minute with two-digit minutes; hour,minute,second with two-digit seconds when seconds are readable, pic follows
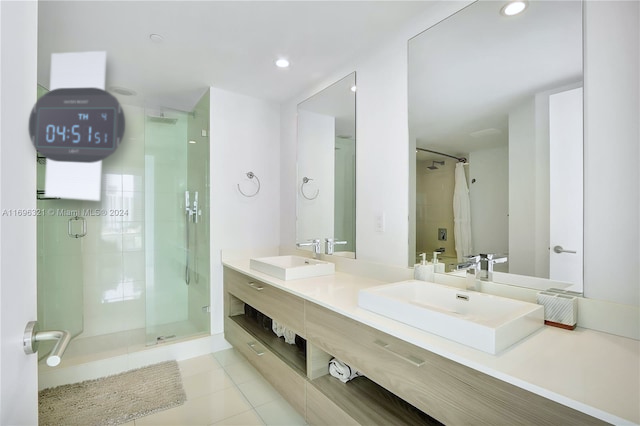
4,51,51
